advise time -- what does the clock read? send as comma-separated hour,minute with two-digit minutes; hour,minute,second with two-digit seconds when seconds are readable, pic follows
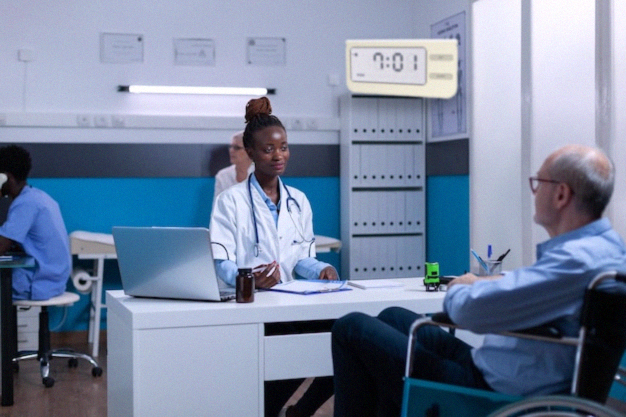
7,01
